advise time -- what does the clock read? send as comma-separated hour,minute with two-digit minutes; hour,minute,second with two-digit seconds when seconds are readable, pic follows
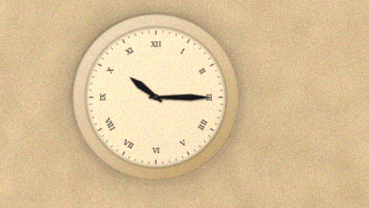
10,15
